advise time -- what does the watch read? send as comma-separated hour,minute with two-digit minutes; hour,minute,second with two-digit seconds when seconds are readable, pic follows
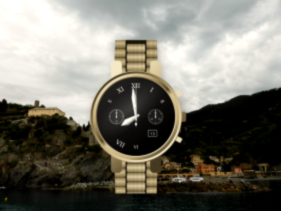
7,59
